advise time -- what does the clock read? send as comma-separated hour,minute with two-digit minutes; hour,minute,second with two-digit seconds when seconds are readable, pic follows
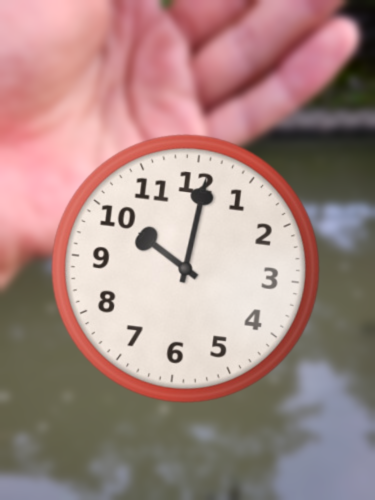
10,01
